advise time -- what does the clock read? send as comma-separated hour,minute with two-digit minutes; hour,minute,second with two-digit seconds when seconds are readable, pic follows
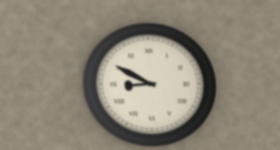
8,50
